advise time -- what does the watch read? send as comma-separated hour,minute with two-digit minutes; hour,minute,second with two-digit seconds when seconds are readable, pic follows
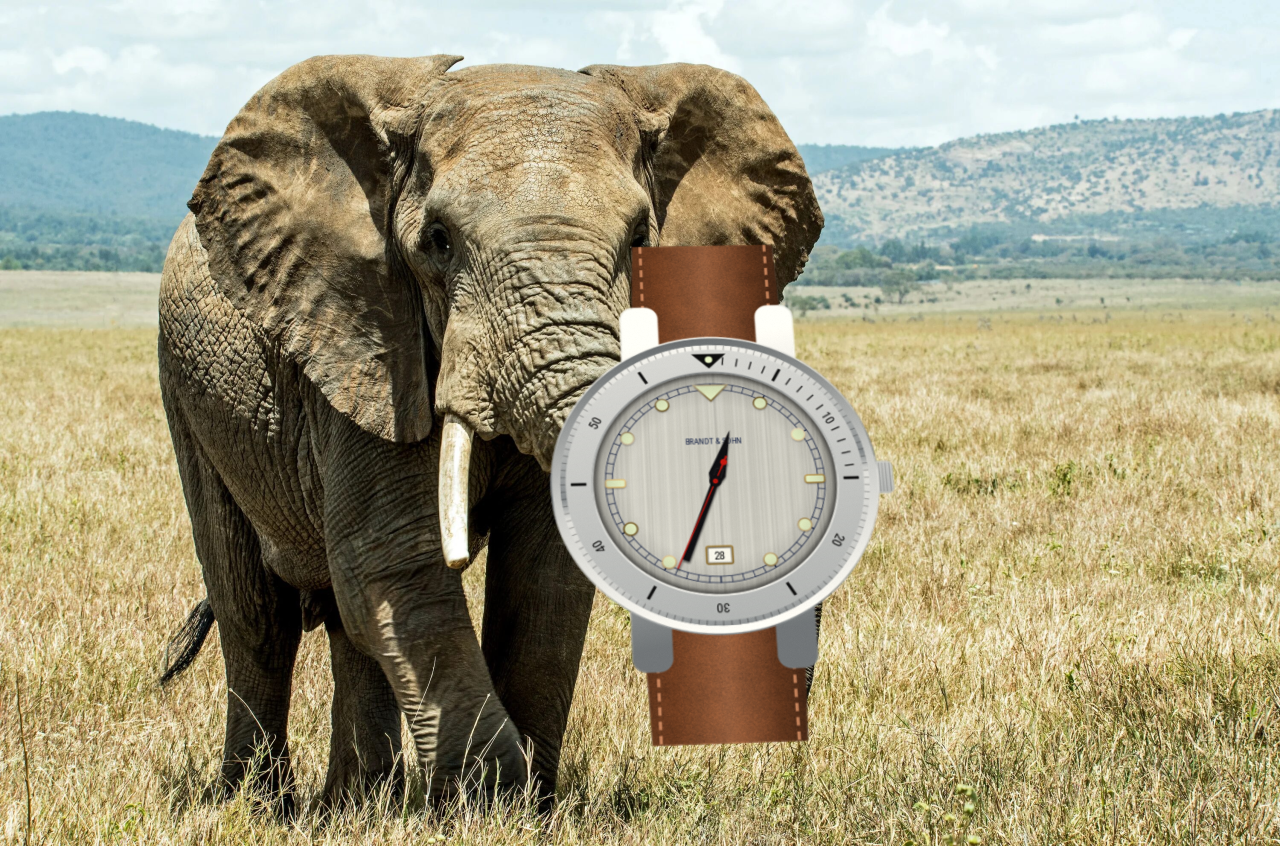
12,33,34
